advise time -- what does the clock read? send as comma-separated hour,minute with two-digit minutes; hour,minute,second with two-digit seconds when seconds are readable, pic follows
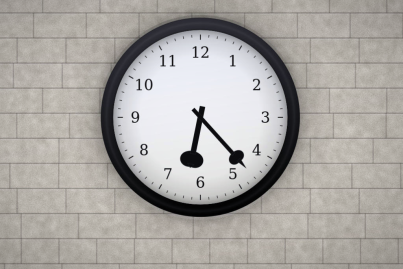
6,23
